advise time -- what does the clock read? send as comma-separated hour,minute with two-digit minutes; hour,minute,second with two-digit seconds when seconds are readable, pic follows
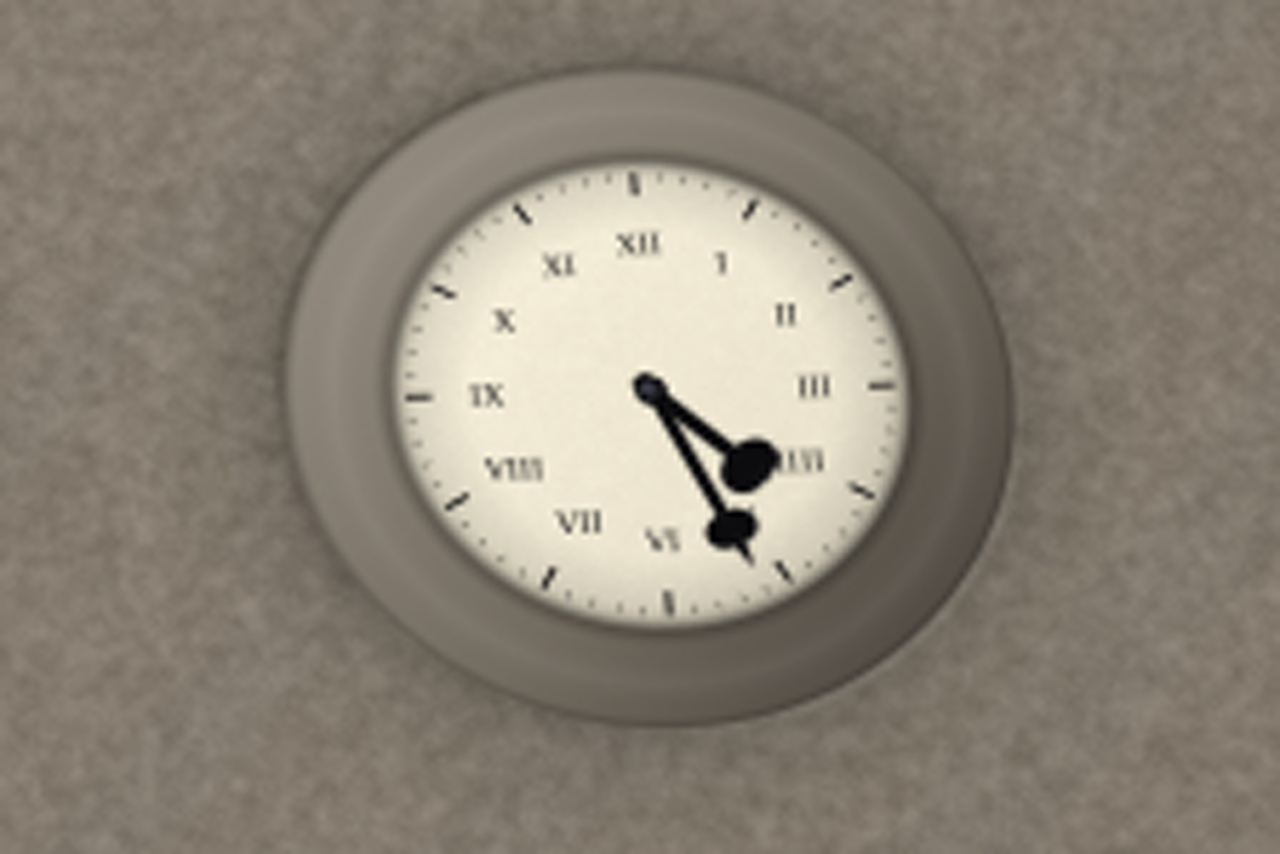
4,26
